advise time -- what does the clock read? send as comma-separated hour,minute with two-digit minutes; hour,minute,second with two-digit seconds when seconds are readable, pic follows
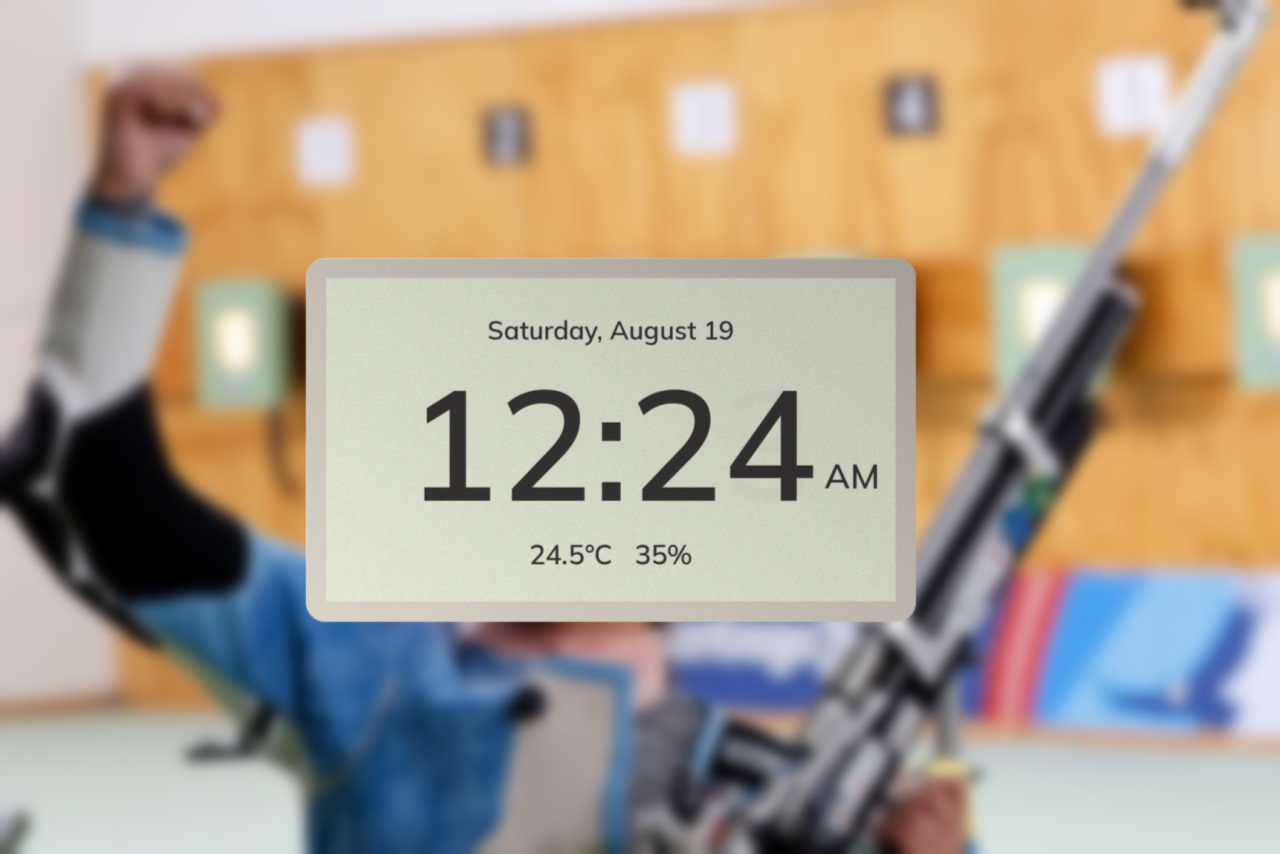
12,24
